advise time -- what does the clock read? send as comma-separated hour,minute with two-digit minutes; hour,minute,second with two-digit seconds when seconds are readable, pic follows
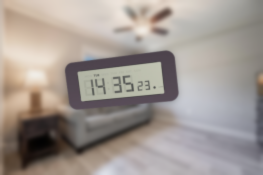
14,35,23
